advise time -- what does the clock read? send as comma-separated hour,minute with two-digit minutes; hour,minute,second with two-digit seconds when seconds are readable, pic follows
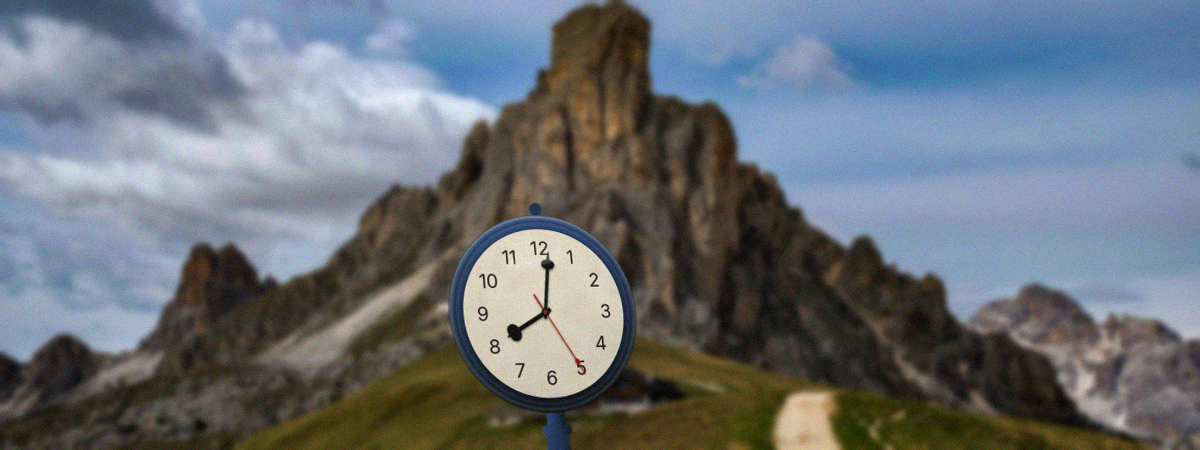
8,01,25
